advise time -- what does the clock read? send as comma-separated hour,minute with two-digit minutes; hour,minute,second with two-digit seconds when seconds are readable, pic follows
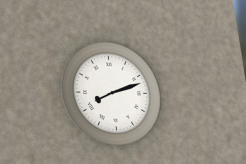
8,12
